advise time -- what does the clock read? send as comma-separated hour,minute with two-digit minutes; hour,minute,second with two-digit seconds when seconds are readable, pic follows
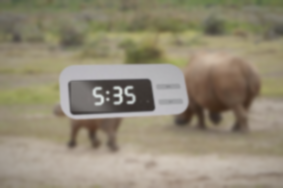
5,35
